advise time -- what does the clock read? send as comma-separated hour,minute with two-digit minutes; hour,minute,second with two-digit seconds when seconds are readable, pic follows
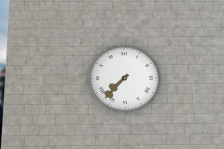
7,37
